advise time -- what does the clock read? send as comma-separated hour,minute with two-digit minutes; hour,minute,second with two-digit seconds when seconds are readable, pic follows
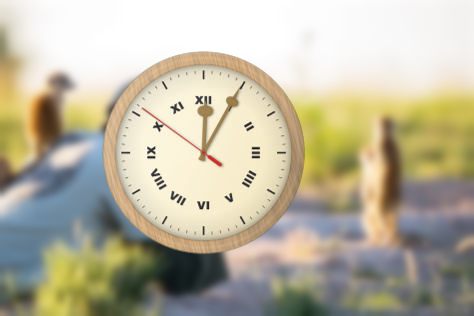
12,04,51
